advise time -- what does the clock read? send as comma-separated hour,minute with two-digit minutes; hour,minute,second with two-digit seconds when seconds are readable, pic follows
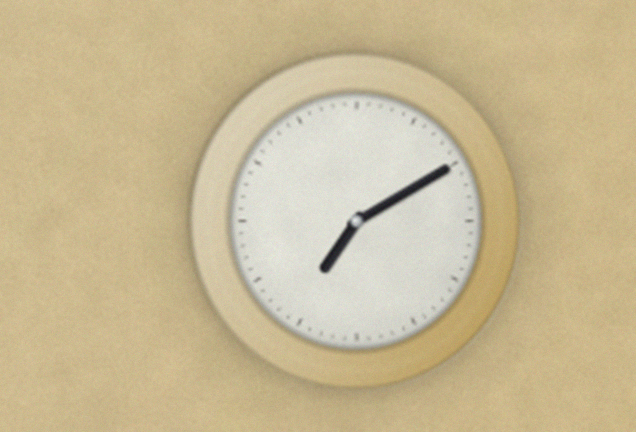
7,10
